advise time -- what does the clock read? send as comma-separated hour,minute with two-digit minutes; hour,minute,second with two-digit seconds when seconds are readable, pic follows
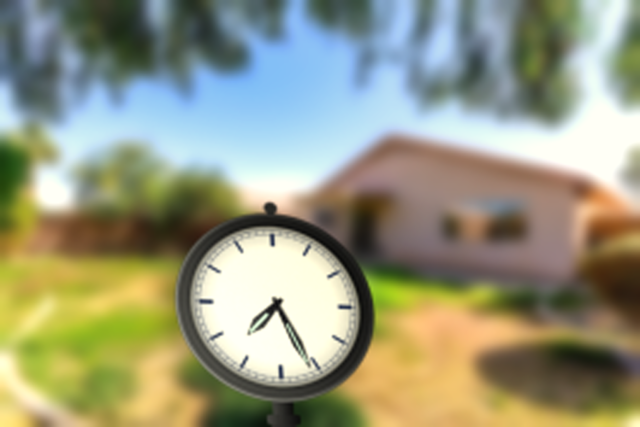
7,26
